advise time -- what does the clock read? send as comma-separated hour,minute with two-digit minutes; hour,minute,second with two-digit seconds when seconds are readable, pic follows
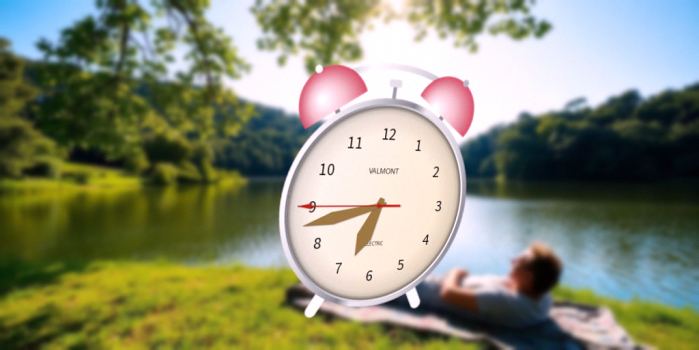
6,42,45
